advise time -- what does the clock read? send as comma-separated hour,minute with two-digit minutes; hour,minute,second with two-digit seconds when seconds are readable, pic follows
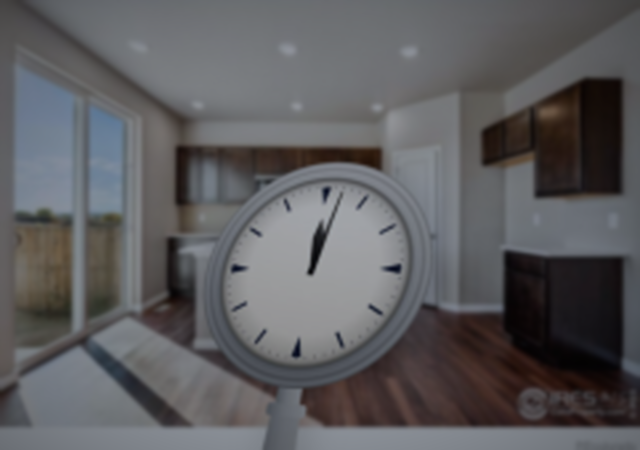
12,02
